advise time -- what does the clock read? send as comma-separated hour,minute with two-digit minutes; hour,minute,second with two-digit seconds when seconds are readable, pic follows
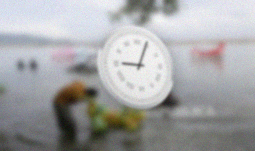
9,04
